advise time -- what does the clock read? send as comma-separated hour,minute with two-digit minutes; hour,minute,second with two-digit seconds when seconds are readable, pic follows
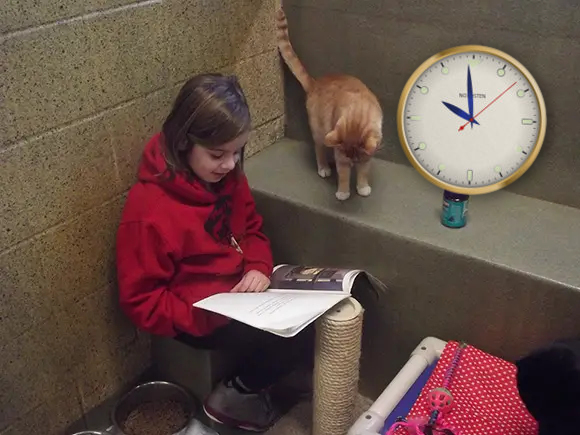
9,59,08
